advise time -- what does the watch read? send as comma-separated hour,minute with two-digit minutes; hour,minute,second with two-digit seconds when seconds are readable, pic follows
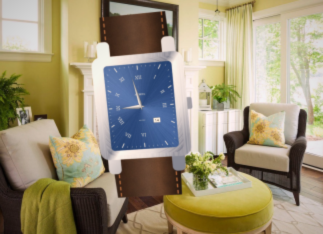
8,58
